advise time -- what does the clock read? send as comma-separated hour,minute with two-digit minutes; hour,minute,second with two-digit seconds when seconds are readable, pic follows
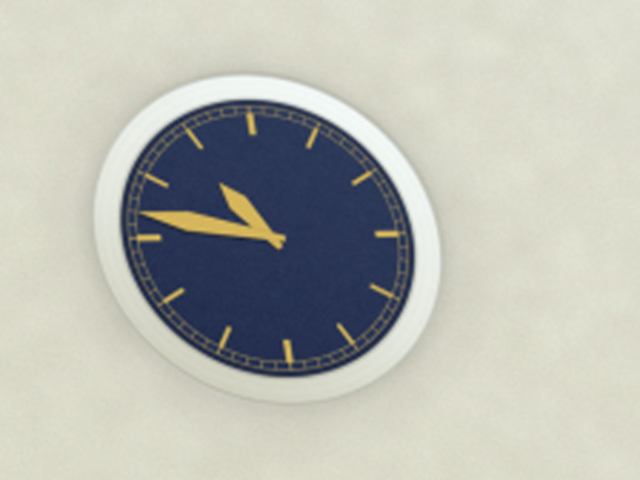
10,47
